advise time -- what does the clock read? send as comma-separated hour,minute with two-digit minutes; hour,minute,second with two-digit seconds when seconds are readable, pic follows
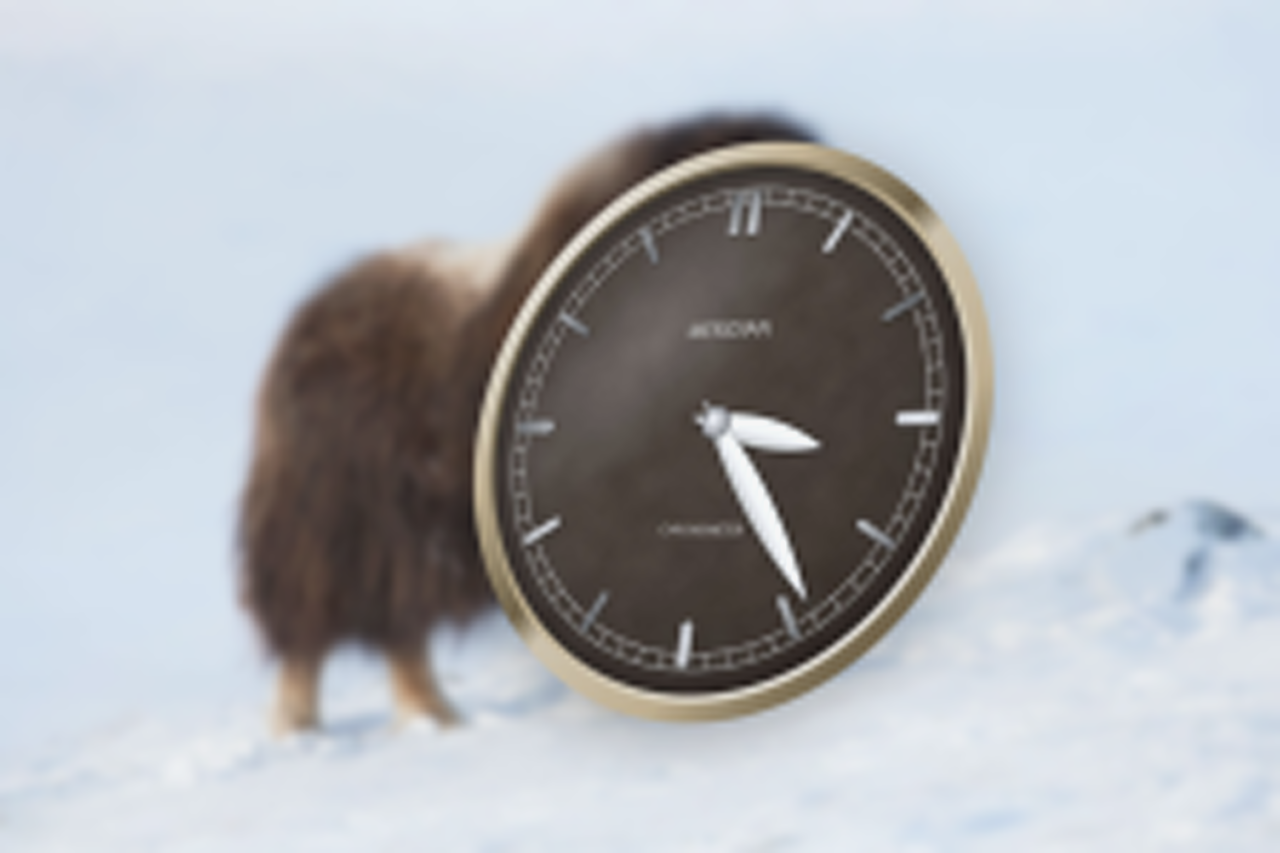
3,24
